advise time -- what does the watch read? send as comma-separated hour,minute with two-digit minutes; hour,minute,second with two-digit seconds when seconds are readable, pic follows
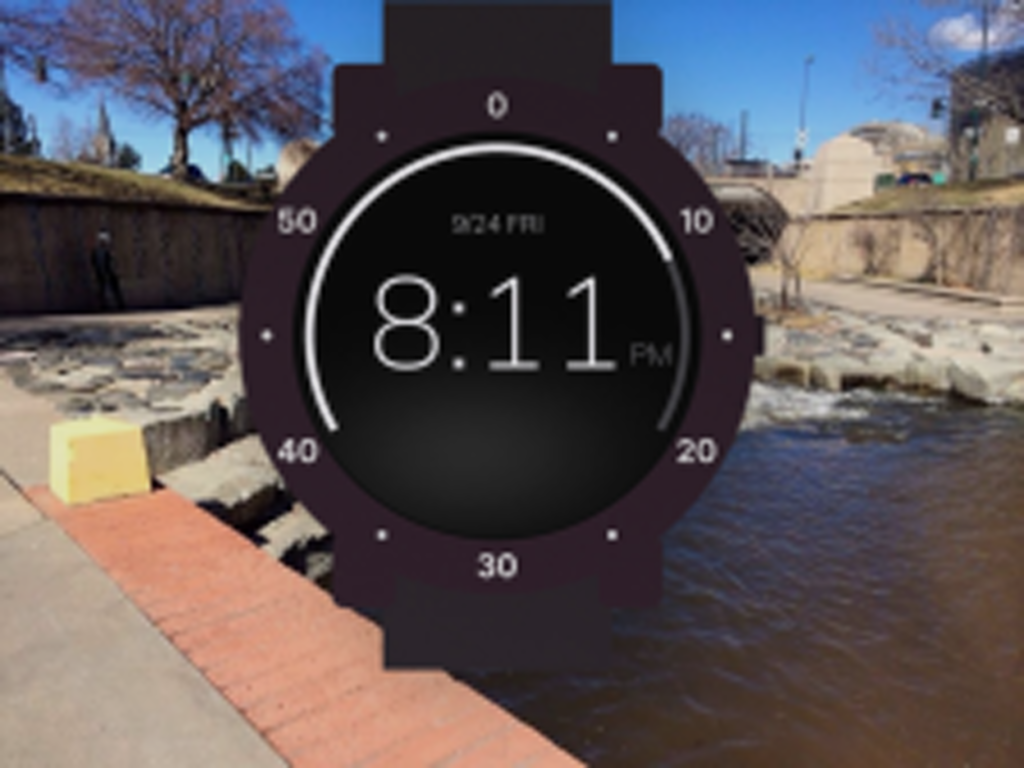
8,11
